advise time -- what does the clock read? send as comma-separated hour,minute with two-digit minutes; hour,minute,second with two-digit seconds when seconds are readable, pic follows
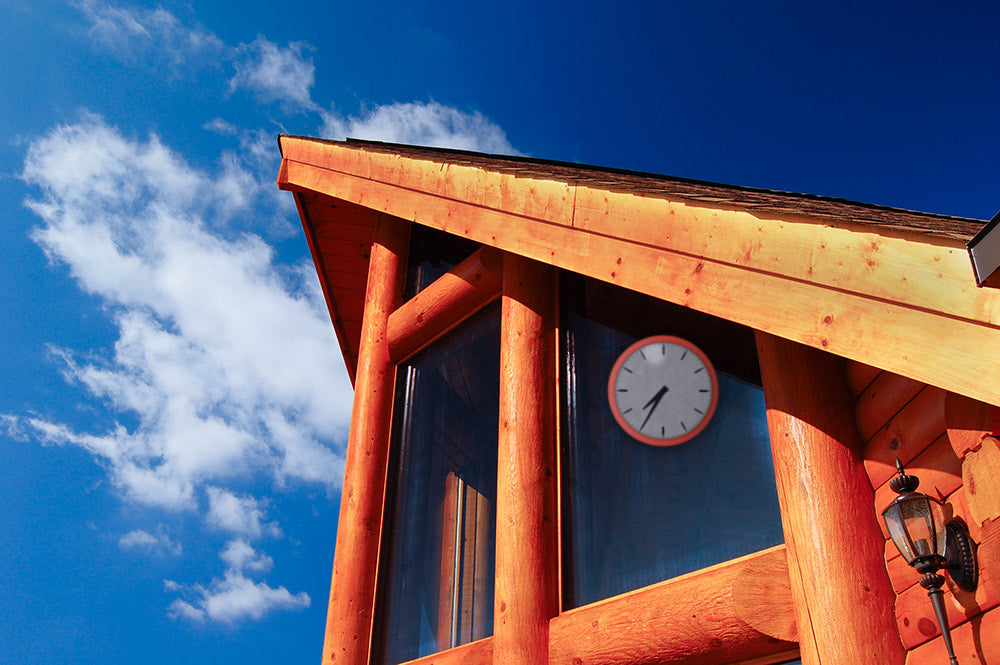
7,35
